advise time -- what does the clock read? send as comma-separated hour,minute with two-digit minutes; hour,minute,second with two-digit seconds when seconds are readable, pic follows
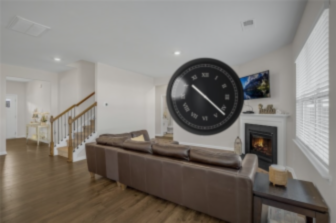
10,22
